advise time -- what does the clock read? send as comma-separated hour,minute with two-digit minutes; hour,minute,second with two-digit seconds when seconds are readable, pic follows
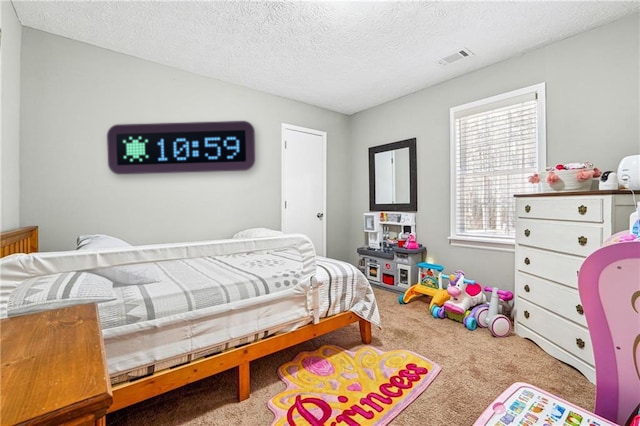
10,59
